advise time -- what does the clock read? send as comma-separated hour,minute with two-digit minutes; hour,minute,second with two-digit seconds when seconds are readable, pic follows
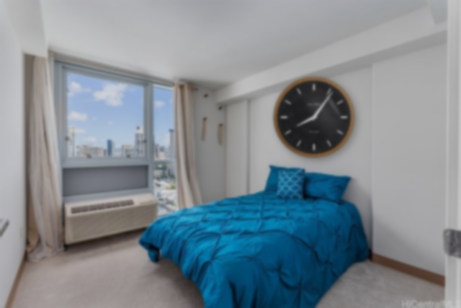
8,06
